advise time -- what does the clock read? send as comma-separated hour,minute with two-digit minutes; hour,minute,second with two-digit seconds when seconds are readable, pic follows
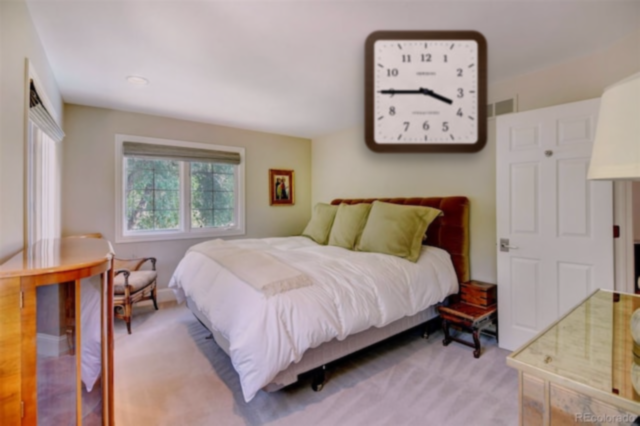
3,45
